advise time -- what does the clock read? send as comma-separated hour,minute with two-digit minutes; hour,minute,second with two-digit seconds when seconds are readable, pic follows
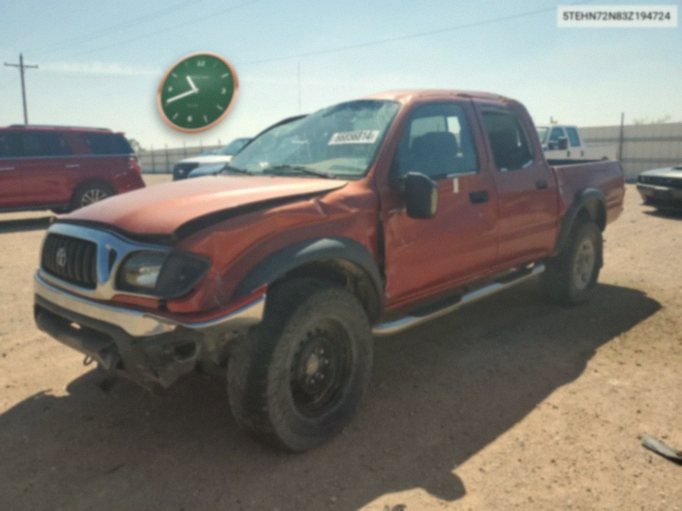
10,41
